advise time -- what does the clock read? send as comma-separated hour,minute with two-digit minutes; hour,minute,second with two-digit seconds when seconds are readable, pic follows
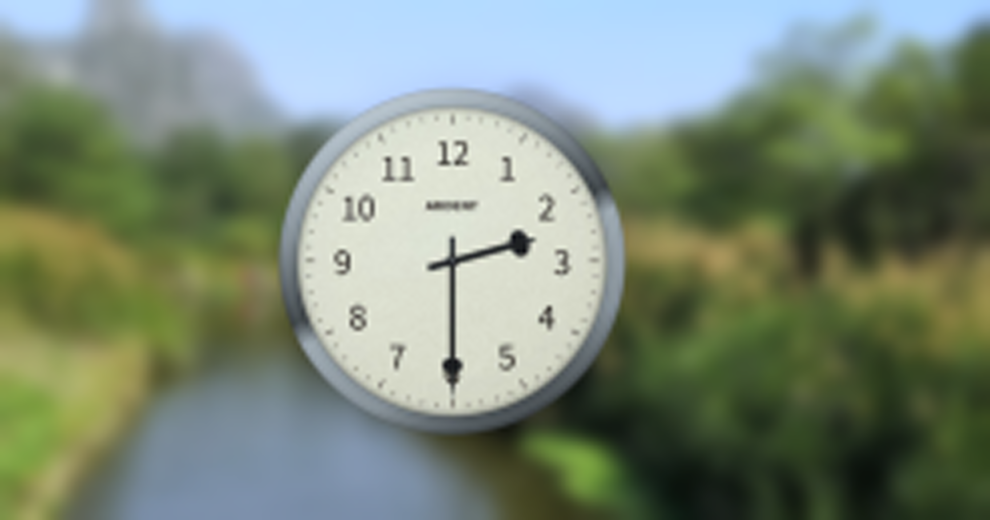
2,30
